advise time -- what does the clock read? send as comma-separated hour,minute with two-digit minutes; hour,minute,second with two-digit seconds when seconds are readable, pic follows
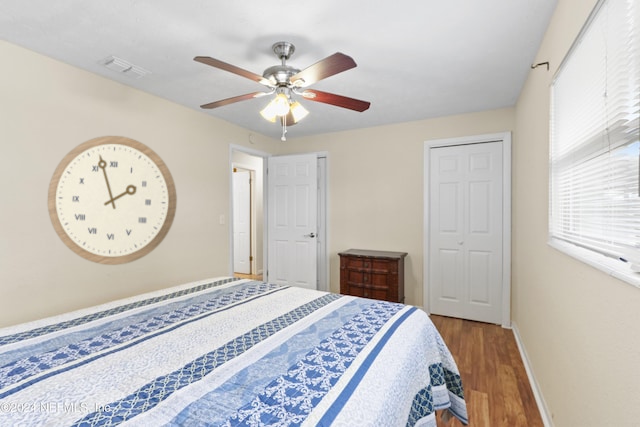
1,57
